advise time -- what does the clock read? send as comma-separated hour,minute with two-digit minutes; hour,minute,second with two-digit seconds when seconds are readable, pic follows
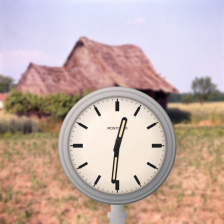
12,31
